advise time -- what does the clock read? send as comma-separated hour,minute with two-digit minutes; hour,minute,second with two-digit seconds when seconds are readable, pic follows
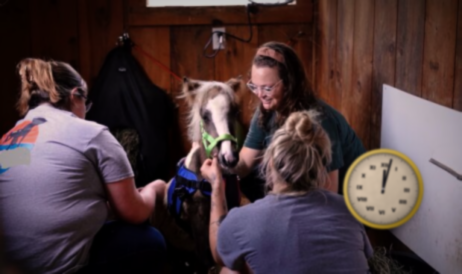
12,02
